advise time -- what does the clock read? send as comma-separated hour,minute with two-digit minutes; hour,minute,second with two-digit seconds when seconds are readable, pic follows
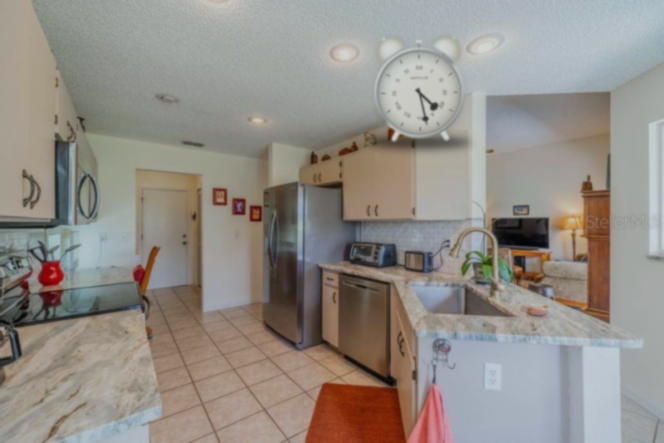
4,28
